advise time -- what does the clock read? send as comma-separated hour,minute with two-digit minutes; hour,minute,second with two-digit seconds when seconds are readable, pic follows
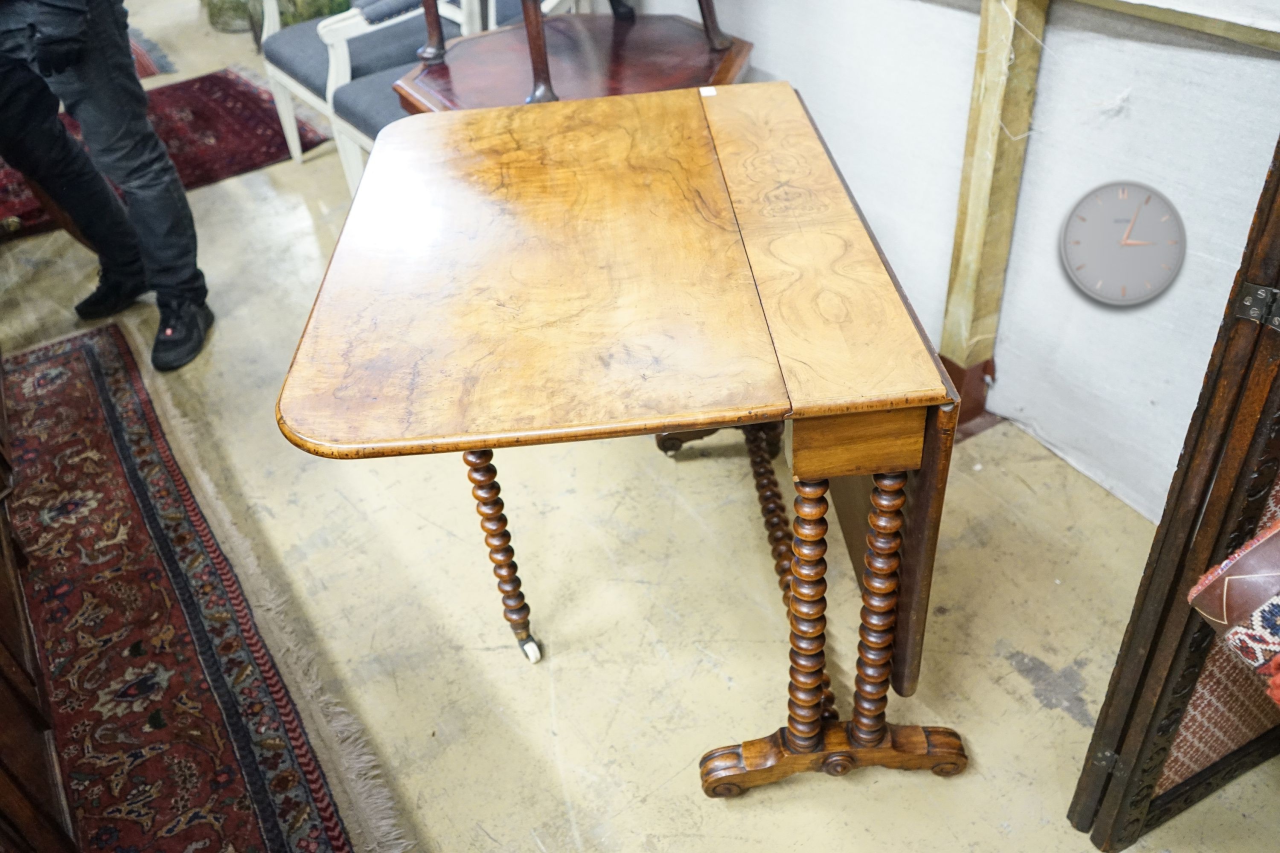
3,04
